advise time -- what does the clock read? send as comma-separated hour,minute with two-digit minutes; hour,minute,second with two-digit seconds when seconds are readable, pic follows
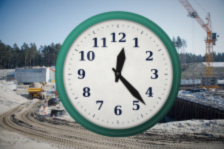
12,23
